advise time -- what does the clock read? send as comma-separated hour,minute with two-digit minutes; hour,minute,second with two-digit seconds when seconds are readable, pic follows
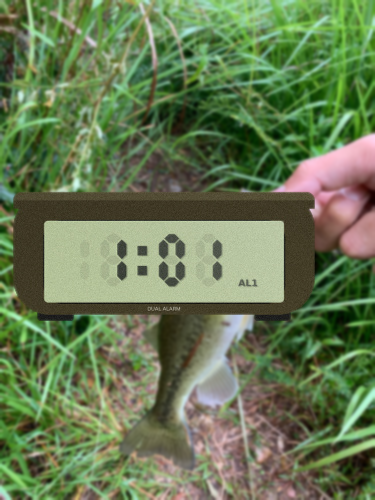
1,01
